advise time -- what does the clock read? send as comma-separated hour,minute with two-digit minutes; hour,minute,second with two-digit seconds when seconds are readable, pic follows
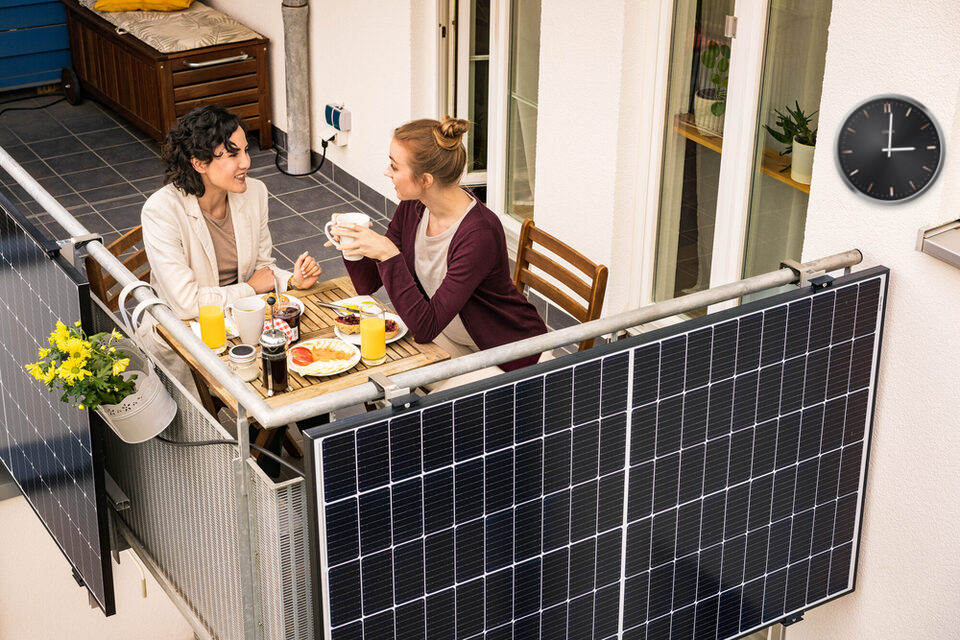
3,01
